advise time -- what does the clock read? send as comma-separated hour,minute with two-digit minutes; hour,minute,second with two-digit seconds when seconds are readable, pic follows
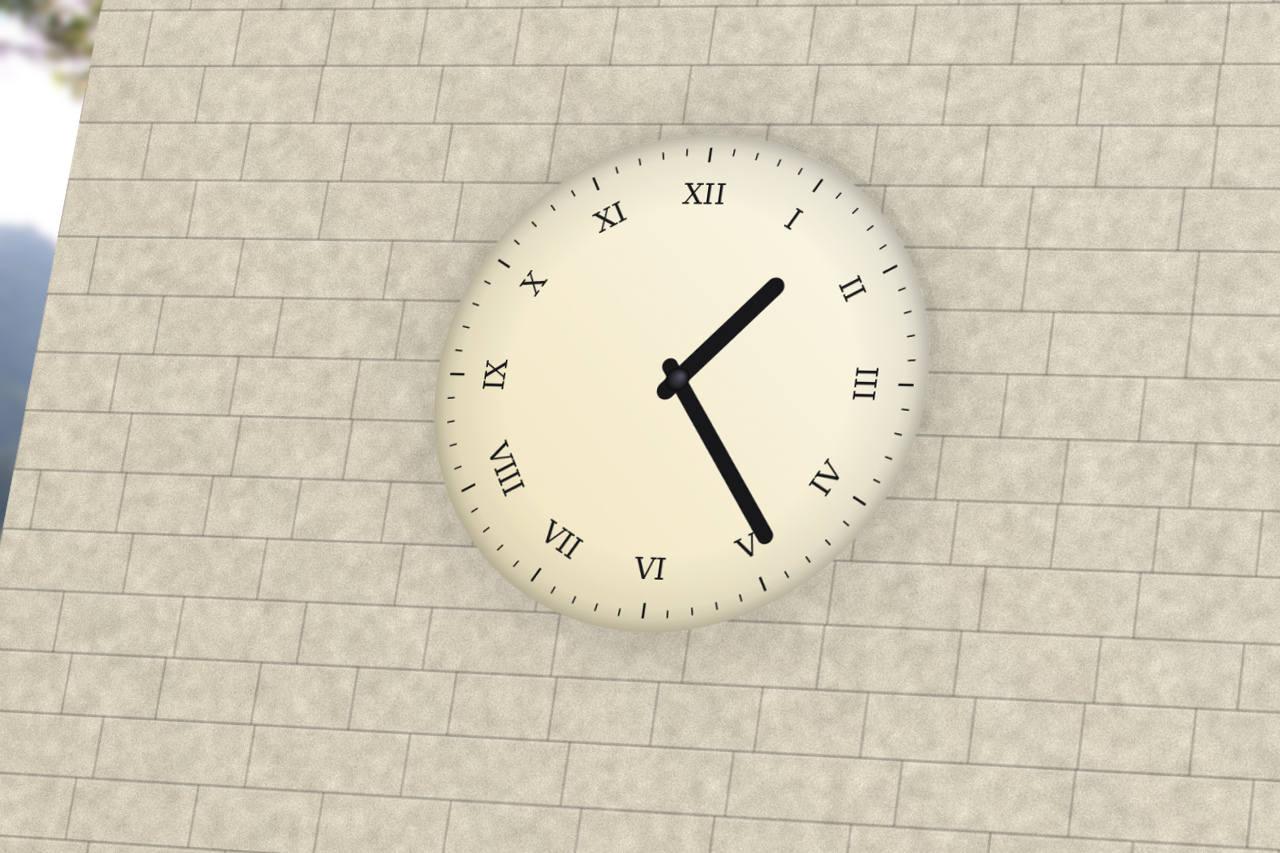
1,24
